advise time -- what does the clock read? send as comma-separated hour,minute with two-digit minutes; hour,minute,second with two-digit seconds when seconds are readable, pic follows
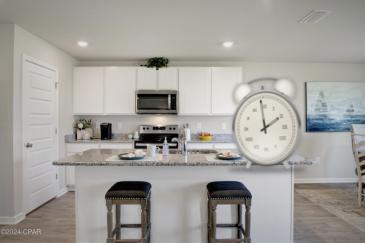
1,59
